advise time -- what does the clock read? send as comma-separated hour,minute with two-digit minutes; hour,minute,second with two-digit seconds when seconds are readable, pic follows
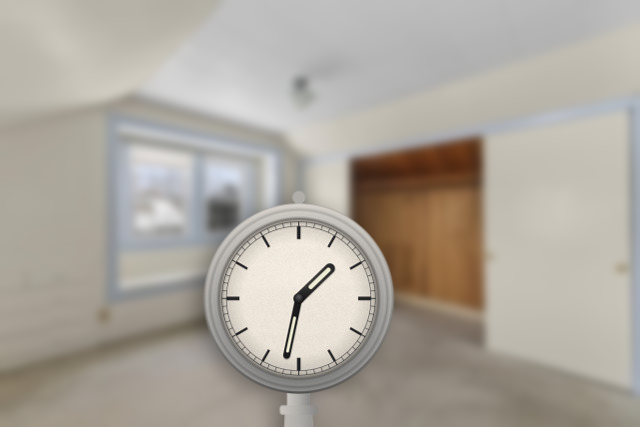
1,32
